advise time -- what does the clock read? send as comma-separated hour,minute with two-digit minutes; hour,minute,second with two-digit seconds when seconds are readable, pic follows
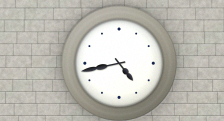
4,43
